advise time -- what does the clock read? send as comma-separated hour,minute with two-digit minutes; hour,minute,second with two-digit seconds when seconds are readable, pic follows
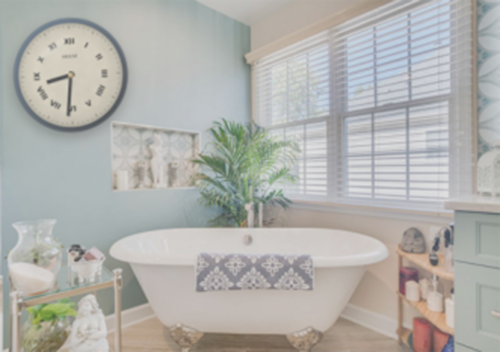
8,31
